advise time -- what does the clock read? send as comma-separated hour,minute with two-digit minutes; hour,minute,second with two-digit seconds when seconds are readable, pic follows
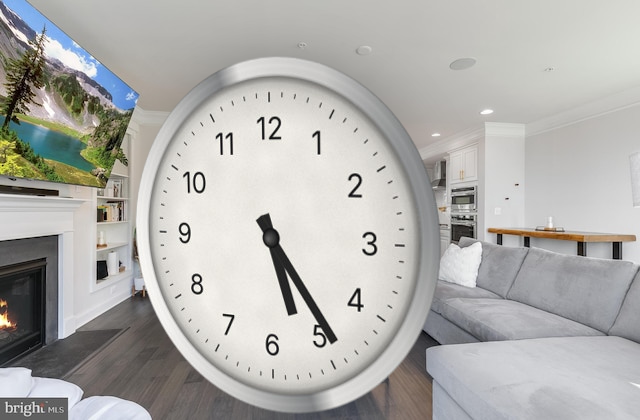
5,24
